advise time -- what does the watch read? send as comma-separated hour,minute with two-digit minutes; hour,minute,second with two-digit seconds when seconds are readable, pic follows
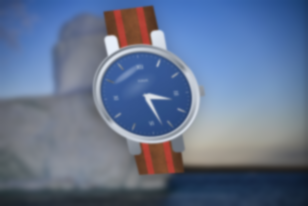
3,27
